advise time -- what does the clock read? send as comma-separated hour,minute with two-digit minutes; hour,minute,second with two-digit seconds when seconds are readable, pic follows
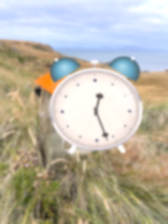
12,27
